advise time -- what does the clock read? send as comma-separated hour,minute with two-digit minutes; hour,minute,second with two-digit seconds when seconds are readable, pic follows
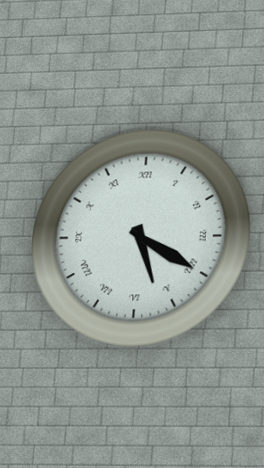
5,20
